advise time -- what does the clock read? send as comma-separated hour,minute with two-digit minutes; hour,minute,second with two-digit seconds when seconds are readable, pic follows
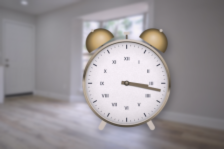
3,17
